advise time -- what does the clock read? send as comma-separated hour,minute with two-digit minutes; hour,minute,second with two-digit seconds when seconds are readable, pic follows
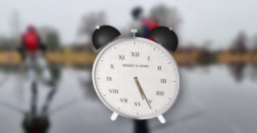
5,26
